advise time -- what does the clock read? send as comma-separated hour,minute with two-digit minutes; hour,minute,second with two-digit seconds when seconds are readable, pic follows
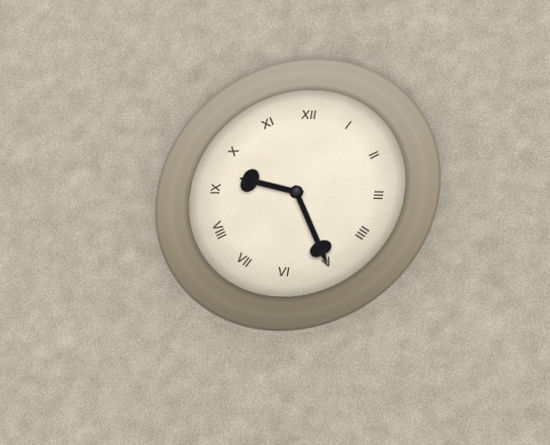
9,25
